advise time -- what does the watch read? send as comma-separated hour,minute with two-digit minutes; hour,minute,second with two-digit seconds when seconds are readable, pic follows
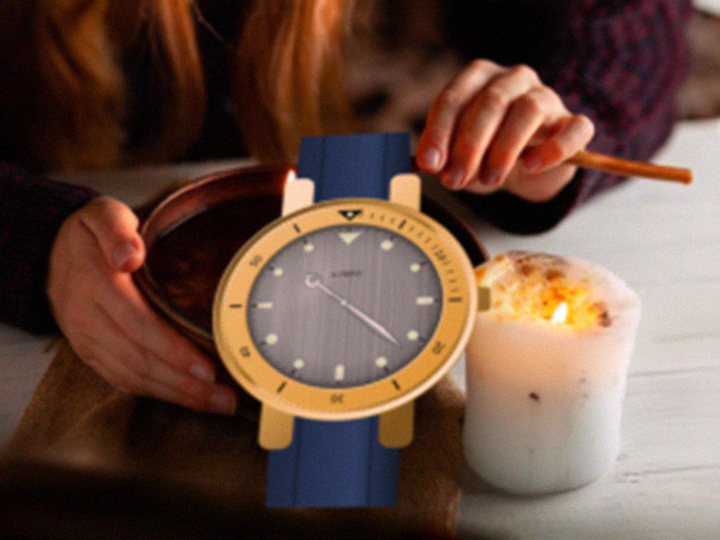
10,22
